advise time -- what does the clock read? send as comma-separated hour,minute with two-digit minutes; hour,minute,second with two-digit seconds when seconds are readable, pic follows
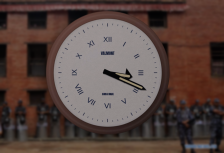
3,19
